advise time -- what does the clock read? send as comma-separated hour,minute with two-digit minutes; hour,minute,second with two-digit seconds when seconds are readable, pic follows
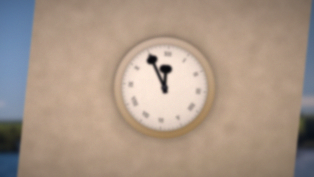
11,55
